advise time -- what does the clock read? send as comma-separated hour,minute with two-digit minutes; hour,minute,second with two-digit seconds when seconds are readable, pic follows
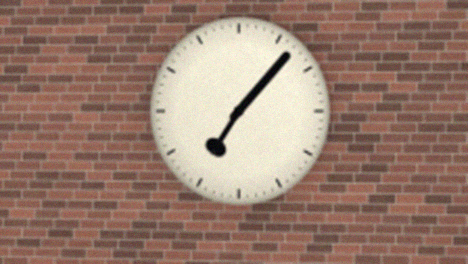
7,07
